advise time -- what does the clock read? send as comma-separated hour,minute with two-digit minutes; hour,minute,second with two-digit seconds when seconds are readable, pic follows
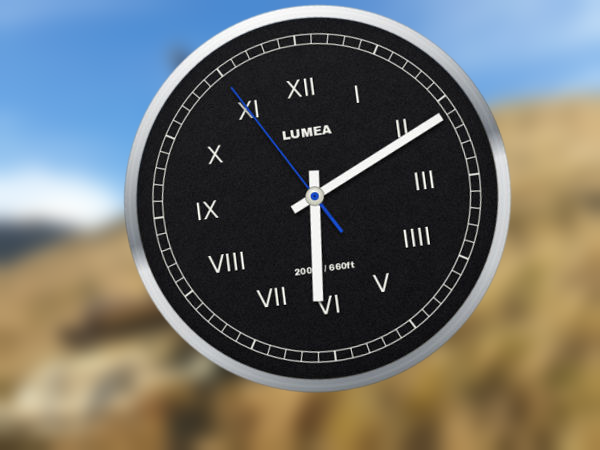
6,10,55
